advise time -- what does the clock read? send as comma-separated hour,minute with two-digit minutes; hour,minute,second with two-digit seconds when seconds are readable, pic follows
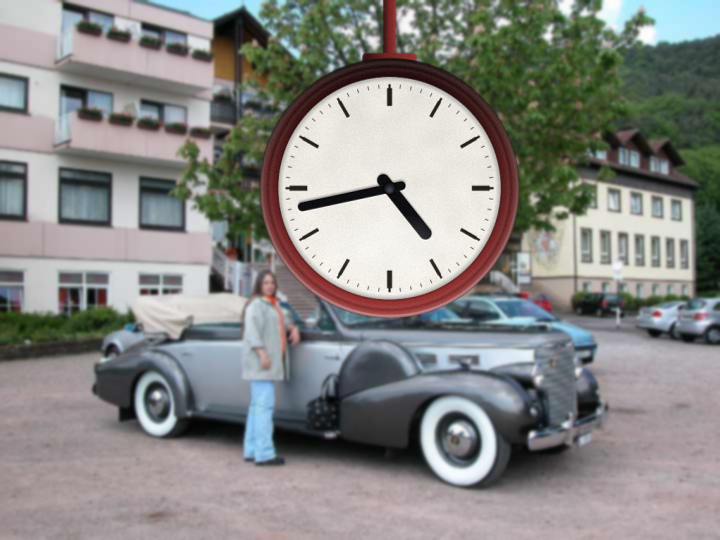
4,43
